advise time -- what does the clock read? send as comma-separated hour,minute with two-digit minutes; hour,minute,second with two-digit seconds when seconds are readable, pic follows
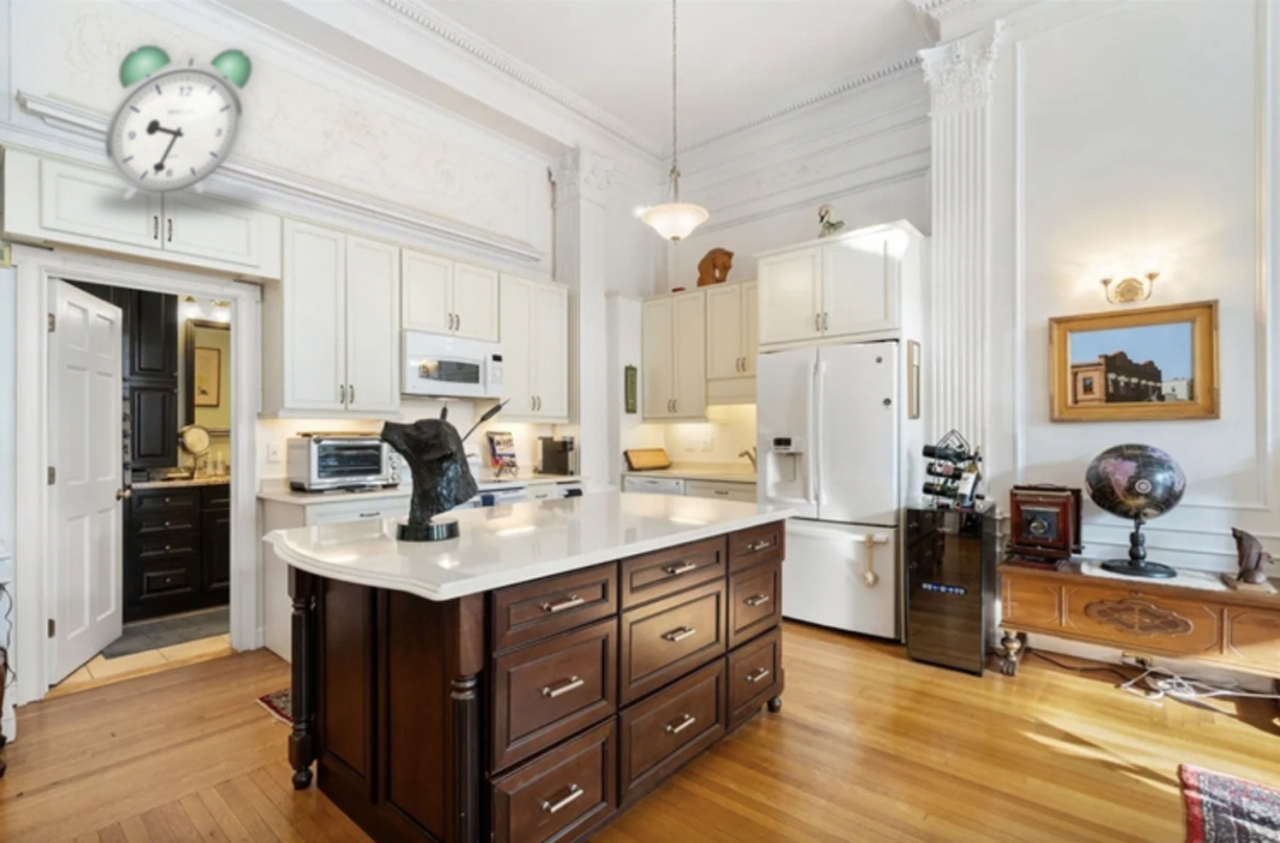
9,33
